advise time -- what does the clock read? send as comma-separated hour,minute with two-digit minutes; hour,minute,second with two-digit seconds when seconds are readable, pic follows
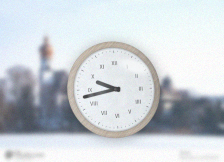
9,43
